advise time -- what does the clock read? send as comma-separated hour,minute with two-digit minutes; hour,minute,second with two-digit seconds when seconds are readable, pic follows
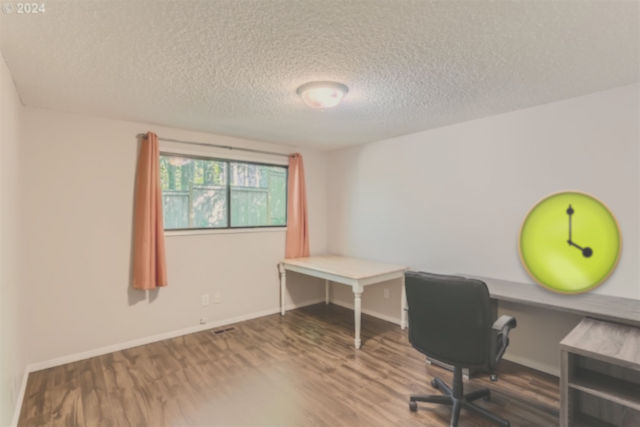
4,00
